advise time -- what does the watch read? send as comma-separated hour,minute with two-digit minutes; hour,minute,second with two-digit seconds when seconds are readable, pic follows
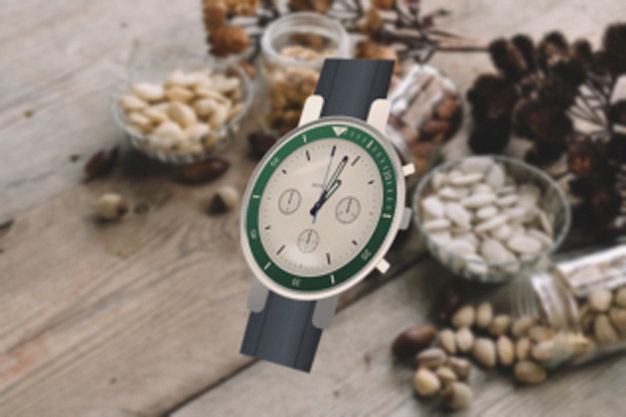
1,03
